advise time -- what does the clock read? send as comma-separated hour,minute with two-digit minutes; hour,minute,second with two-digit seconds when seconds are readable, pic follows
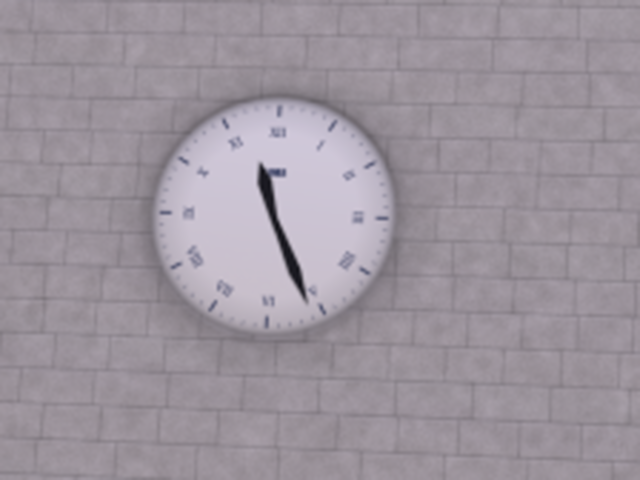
11,26
